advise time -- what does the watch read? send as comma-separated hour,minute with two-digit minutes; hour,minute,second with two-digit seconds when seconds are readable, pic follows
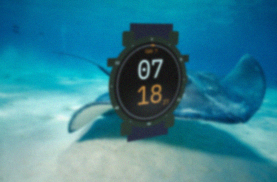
7,18
